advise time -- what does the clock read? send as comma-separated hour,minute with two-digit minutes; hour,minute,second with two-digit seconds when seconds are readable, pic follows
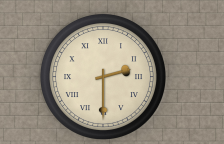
2,30
